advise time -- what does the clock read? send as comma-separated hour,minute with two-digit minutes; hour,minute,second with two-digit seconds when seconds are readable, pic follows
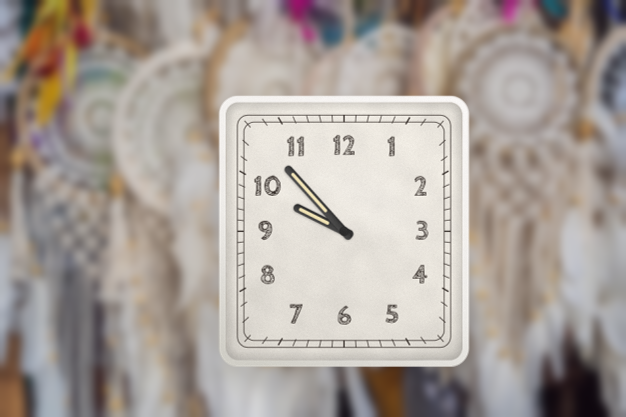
9,53
